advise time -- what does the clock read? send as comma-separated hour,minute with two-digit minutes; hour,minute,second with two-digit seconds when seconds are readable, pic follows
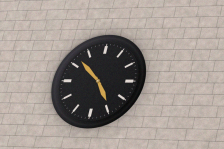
4,52
